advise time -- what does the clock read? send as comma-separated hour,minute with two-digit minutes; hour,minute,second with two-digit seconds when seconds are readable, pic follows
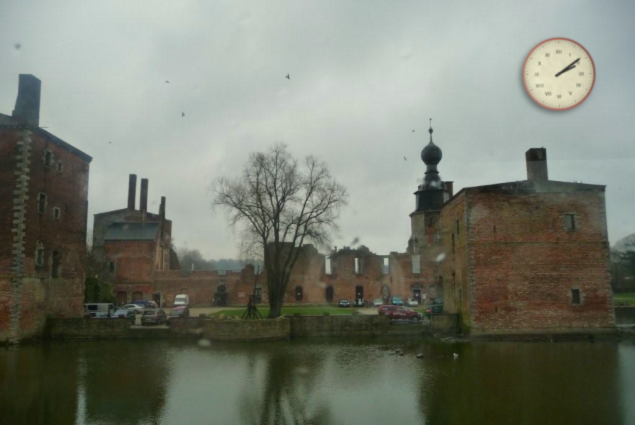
2,09
